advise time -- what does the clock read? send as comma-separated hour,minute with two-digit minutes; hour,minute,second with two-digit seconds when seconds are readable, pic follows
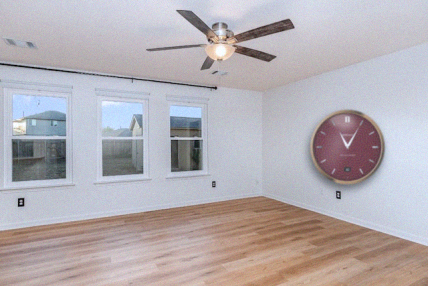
11,05
